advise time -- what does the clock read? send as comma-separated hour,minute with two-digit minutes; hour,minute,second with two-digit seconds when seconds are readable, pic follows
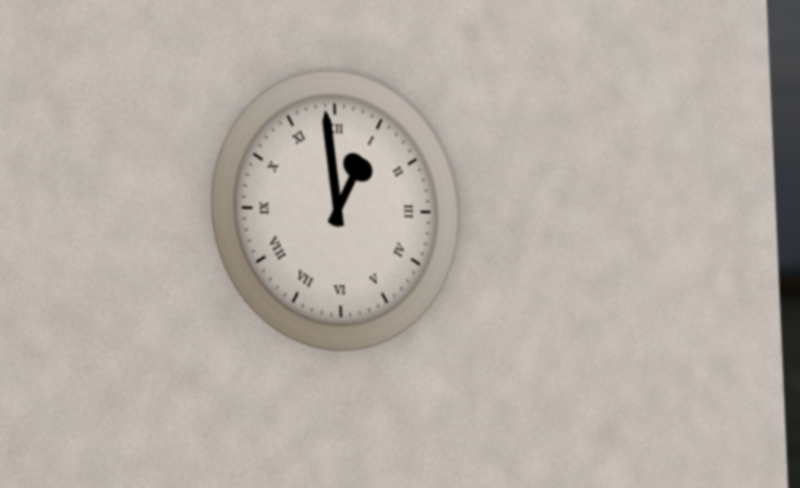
12,59
